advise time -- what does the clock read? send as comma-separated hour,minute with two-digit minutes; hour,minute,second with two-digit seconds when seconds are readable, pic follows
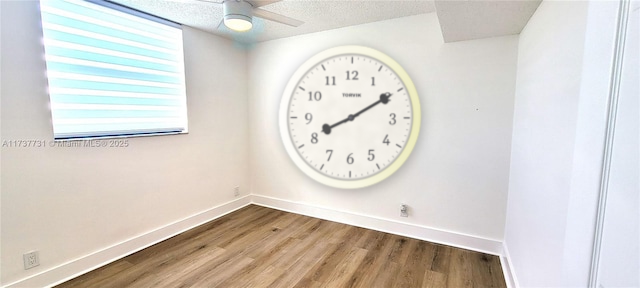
8,10
